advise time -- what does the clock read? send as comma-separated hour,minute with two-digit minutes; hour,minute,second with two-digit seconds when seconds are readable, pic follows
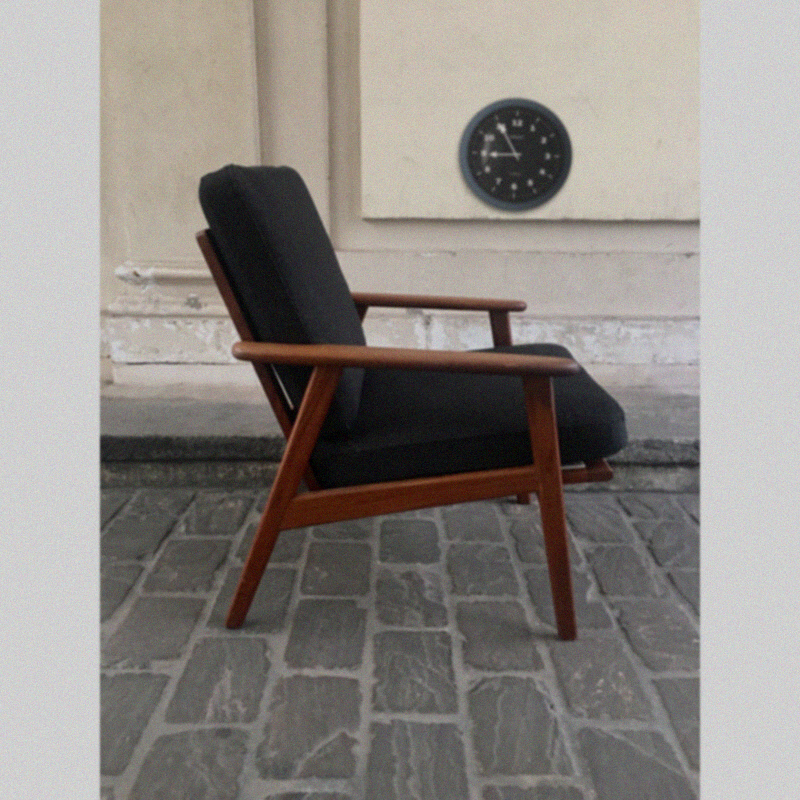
8,55
